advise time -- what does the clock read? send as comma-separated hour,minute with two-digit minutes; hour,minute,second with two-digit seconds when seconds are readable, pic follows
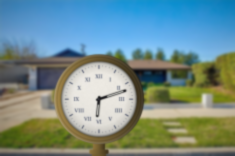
6,12
